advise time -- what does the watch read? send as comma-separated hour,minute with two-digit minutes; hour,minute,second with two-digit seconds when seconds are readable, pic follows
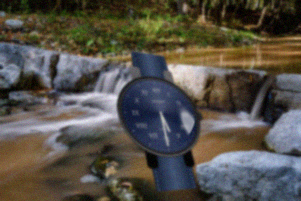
5,30
